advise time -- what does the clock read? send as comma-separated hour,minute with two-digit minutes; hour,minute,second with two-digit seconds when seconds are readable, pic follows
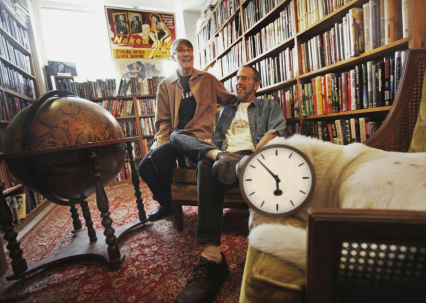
5,53
